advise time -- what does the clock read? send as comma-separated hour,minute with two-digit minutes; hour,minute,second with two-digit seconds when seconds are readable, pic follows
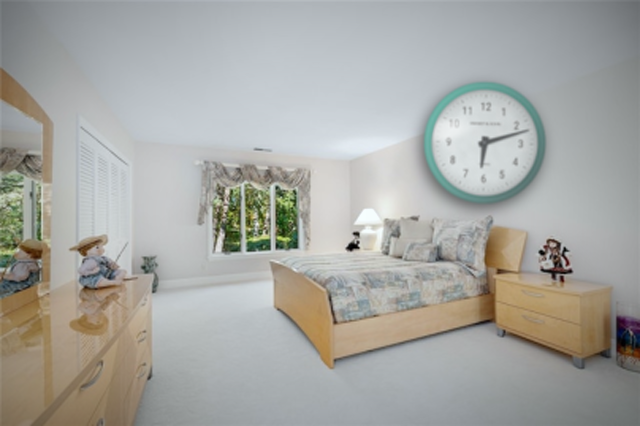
6,12
